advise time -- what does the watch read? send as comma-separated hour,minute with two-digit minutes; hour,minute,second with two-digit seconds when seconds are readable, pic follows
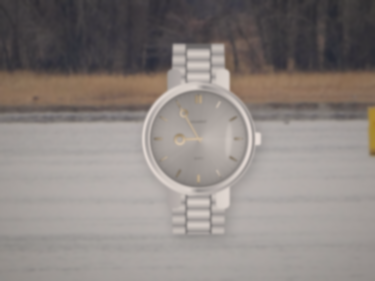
8,55
